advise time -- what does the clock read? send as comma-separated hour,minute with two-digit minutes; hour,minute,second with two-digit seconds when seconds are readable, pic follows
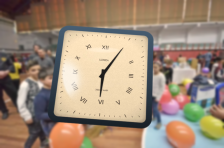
6,05
